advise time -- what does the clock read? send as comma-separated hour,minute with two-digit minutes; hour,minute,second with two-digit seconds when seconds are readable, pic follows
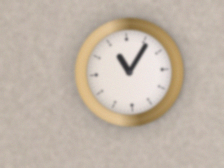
11,06
